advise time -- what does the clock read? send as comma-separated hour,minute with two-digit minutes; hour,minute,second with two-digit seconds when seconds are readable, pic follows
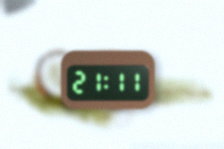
21,11
